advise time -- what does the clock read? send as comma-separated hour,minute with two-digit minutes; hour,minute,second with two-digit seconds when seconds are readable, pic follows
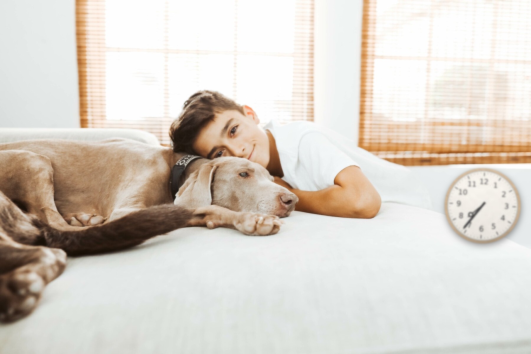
7,36
